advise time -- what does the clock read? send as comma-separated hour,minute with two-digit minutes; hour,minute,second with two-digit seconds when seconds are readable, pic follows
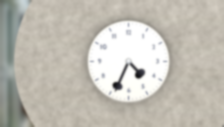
4,34
